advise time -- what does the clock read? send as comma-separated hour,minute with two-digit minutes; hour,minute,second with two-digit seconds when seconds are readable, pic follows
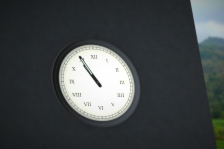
10,55
